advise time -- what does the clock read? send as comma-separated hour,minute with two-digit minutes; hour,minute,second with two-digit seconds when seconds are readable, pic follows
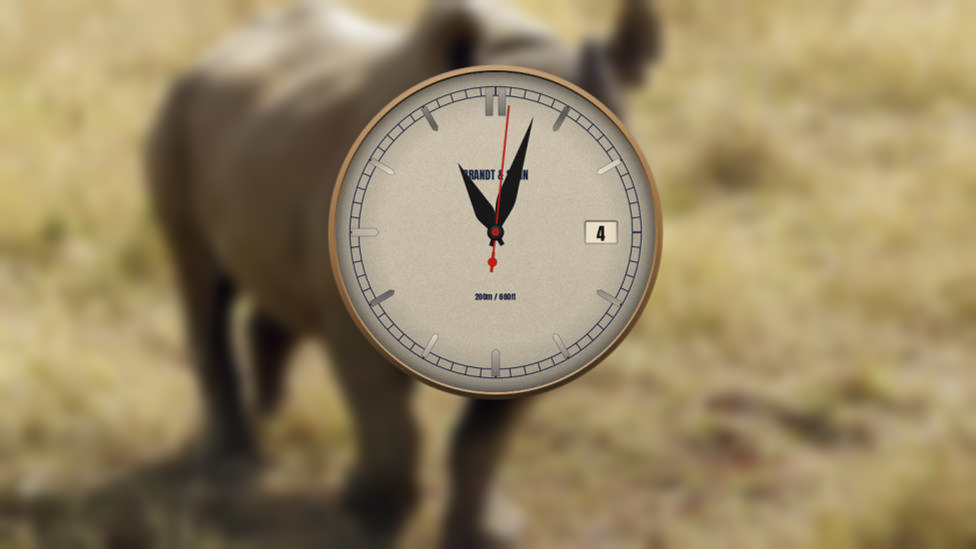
11,03,01
